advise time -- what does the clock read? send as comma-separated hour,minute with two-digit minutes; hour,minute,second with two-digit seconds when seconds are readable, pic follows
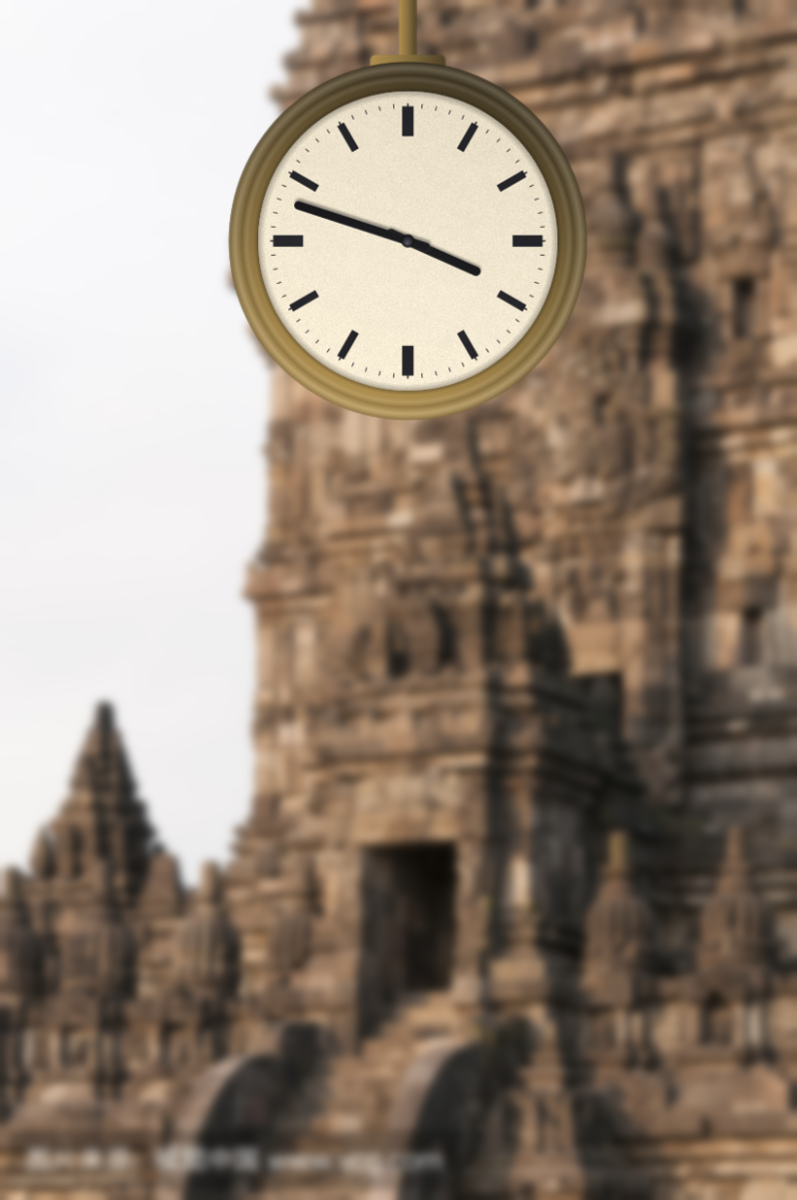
3,48
